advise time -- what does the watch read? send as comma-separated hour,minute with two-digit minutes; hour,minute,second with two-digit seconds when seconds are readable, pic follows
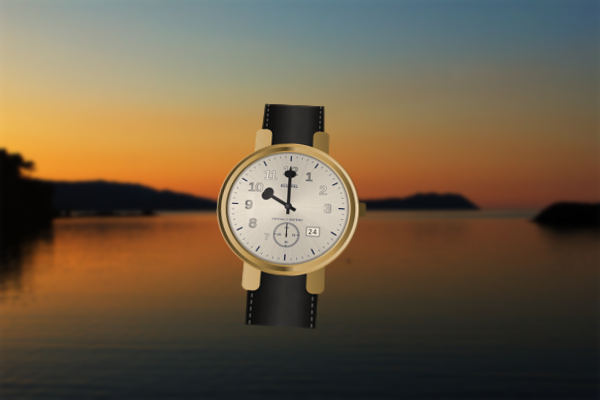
10,00
